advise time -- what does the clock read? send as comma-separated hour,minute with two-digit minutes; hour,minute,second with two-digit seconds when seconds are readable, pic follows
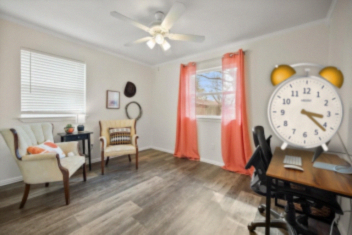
3,22
